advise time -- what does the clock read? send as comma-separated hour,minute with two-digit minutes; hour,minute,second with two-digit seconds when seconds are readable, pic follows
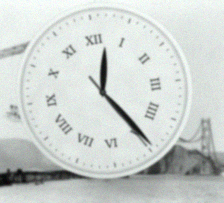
12,24,25
